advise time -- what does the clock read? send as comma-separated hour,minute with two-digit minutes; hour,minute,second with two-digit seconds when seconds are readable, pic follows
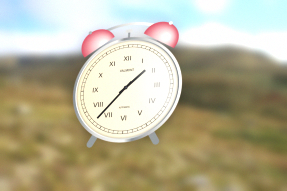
1,37
